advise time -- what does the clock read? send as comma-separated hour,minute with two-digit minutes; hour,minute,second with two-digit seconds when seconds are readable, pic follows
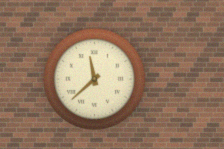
11,38
